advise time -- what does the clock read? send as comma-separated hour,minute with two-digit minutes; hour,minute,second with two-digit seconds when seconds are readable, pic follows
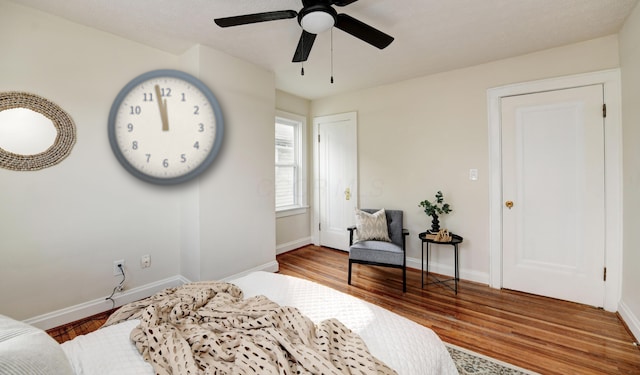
11,58
